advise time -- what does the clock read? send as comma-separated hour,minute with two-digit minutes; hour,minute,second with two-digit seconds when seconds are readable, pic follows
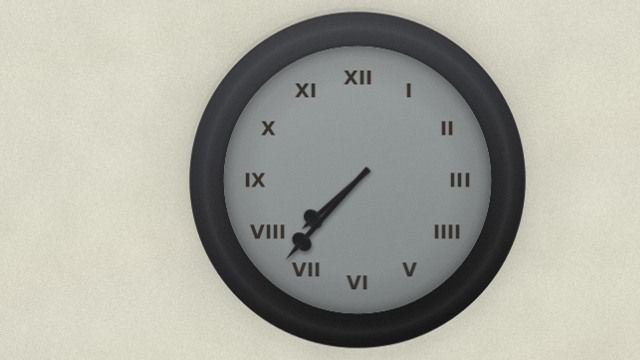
7,37
